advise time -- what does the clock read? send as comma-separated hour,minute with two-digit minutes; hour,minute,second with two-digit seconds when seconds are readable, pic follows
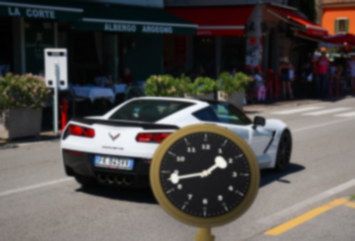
1,43
